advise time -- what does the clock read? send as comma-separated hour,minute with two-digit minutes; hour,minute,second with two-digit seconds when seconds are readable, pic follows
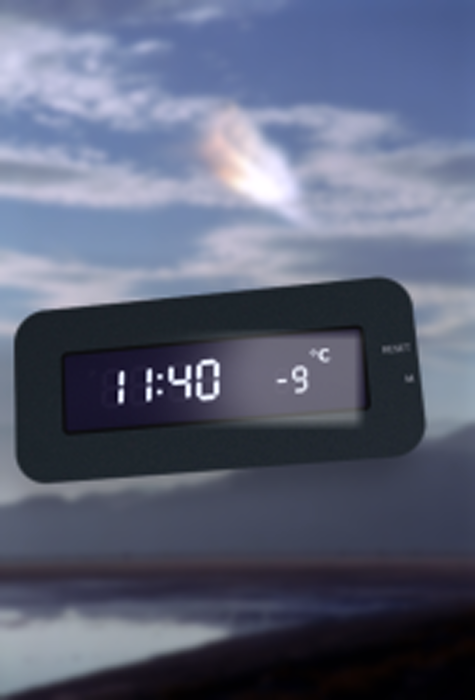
11,40
